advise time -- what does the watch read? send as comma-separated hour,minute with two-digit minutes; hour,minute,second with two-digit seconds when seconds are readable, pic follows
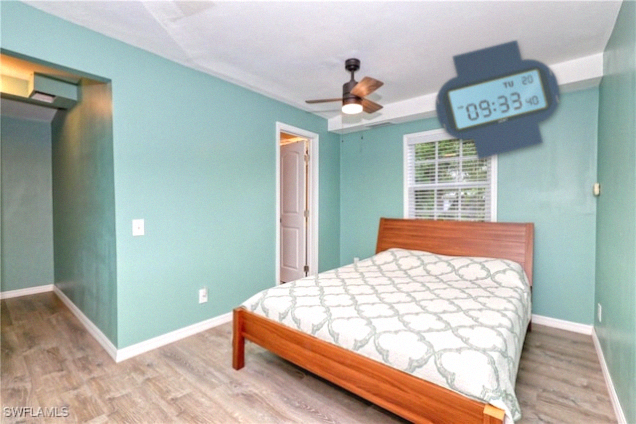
9,33
